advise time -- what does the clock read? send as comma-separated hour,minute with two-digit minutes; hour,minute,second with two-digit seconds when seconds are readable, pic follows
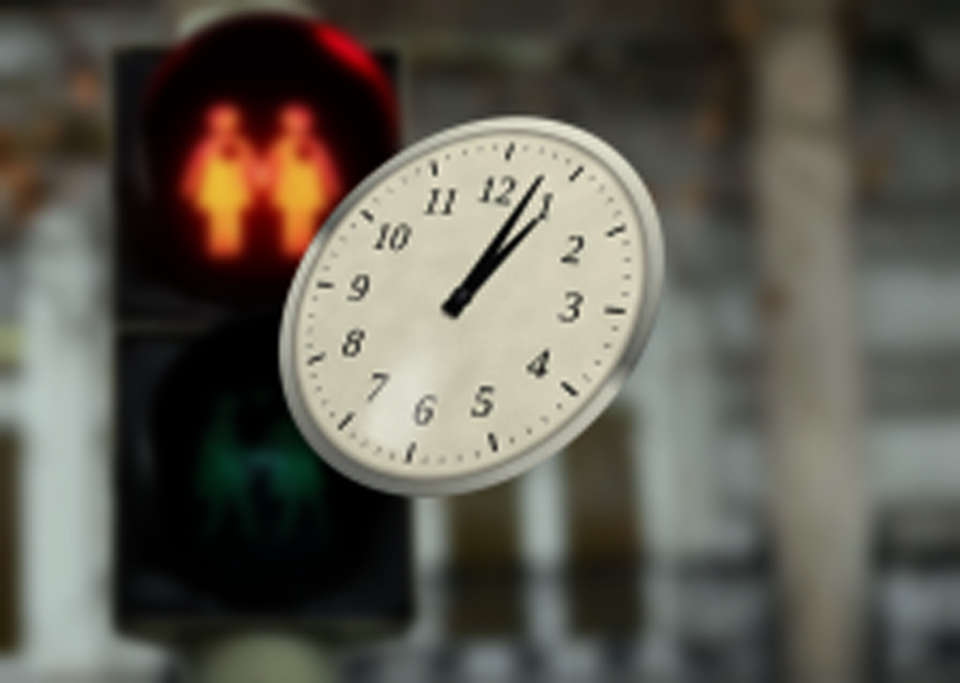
1,03
